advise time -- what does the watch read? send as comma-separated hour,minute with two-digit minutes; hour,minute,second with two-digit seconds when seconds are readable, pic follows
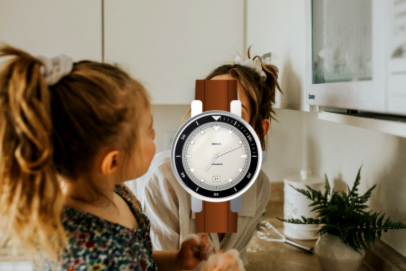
7,11
